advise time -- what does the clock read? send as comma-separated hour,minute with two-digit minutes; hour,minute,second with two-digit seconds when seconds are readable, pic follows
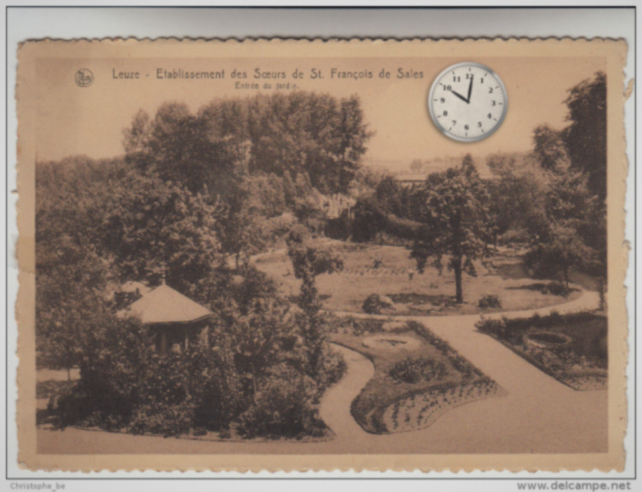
10,01
